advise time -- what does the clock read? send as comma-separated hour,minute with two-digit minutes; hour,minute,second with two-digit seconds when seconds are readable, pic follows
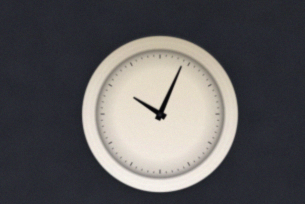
10,04
